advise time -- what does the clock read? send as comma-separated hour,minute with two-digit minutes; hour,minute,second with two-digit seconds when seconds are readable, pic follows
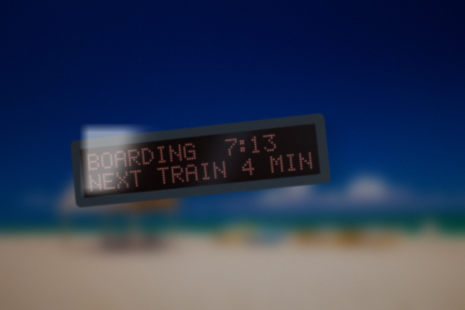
7,13
